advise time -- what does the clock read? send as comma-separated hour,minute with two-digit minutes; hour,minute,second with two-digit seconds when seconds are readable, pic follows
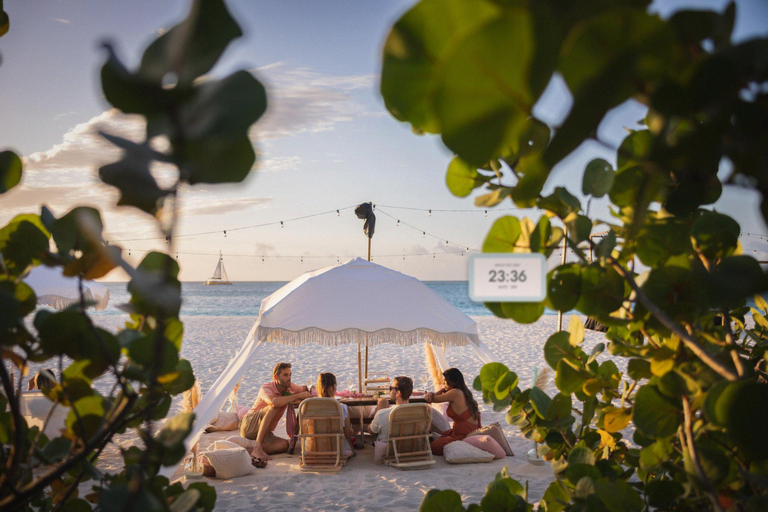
23,36
